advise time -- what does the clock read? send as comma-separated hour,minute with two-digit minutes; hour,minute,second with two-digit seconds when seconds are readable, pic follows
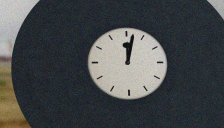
12,02
